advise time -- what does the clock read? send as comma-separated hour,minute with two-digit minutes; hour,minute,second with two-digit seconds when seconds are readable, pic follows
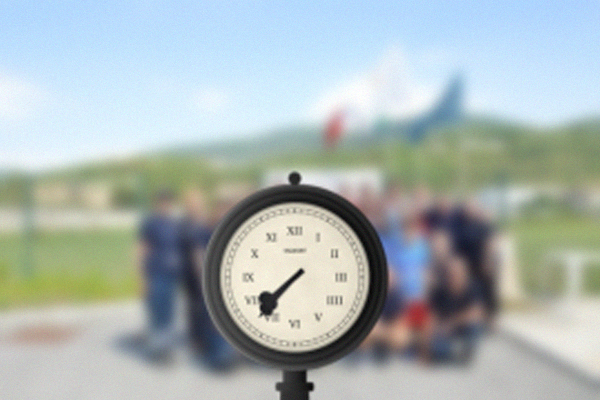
7,37
